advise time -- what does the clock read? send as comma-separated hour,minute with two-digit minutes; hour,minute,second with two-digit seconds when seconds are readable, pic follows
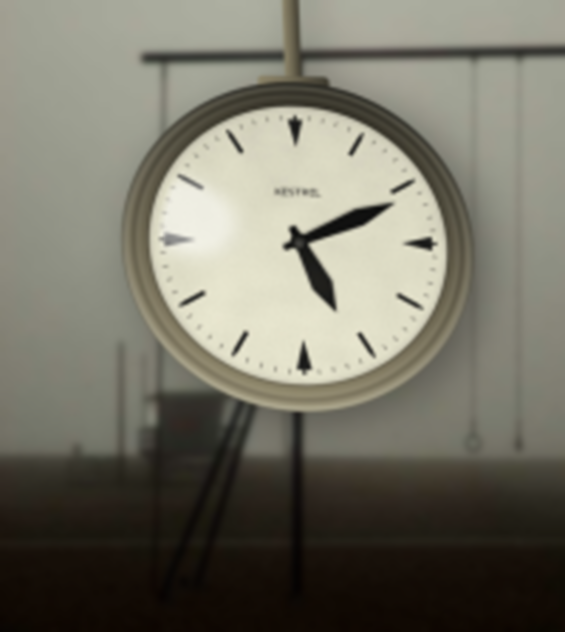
5,11
